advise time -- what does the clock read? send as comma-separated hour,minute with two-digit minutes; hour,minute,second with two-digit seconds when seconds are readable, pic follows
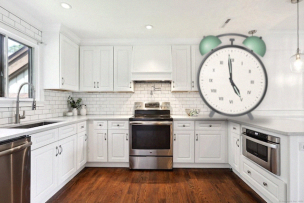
4,59
